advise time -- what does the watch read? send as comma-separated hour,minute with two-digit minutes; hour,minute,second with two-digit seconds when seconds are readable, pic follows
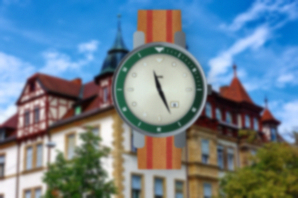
11,26
